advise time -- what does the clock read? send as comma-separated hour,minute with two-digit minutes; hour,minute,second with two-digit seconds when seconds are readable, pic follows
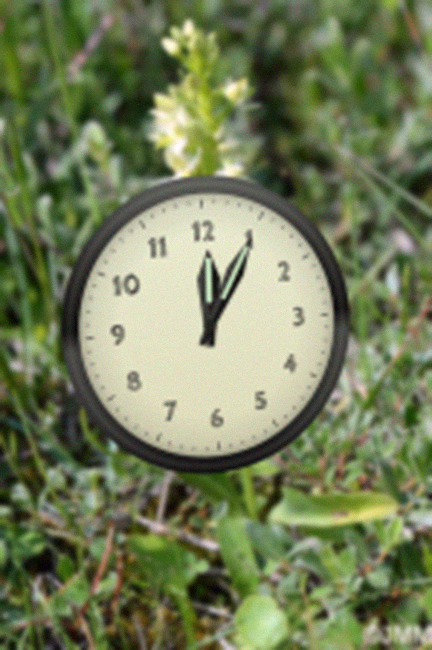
12,05
